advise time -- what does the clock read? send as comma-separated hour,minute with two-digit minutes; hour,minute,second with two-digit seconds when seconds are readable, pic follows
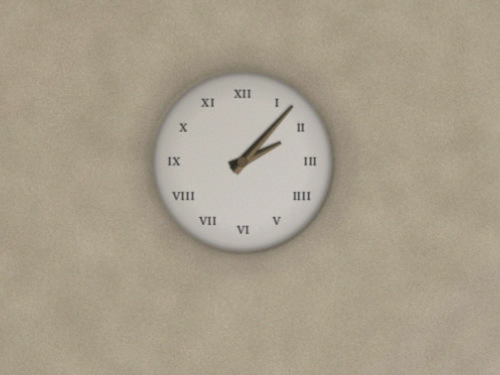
2,07
